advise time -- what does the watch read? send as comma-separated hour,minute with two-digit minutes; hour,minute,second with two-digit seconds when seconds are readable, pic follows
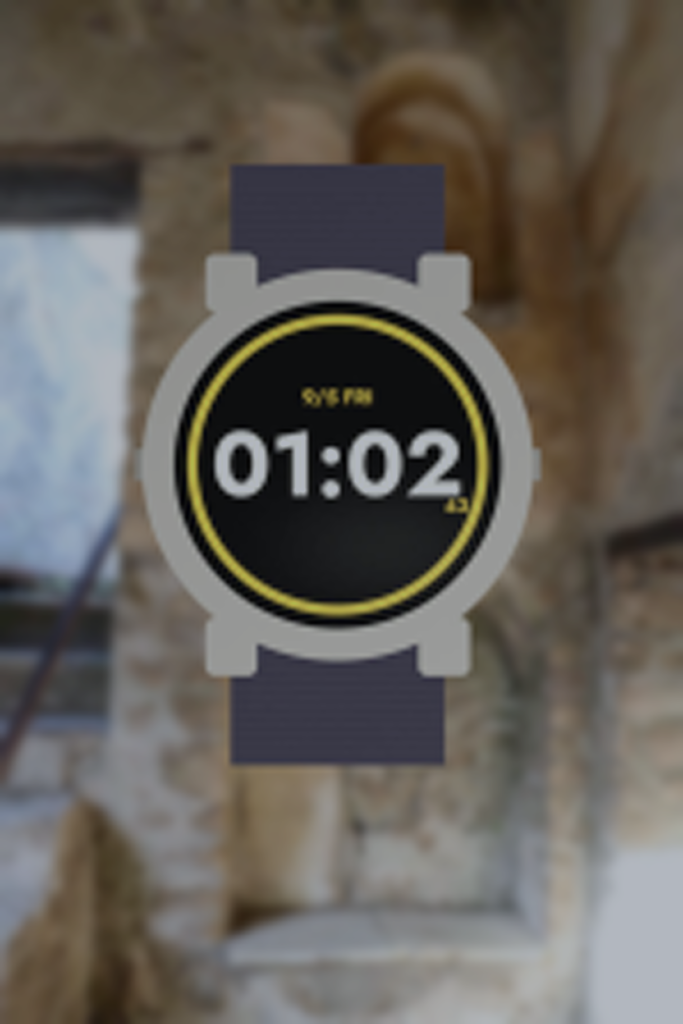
1,02
